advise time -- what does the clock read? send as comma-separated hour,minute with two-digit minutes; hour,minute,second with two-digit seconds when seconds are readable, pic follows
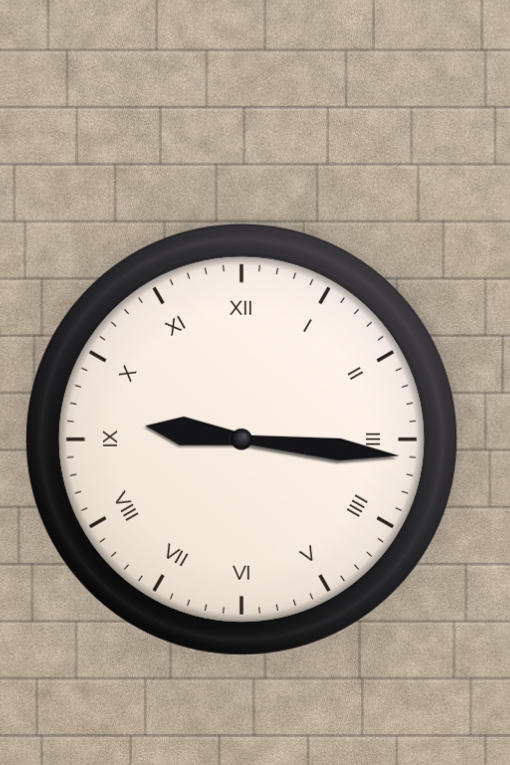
9,16
